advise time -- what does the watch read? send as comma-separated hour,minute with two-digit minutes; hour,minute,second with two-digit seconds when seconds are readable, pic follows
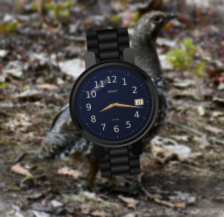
8,17
